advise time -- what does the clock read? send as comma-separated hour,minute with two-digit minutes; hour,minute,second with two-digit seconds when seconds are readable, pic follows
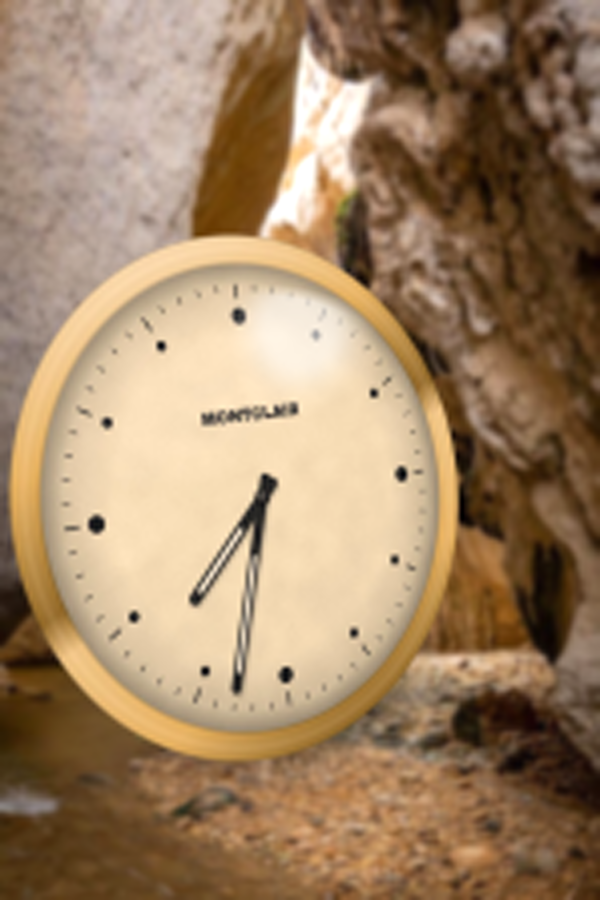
7,33
